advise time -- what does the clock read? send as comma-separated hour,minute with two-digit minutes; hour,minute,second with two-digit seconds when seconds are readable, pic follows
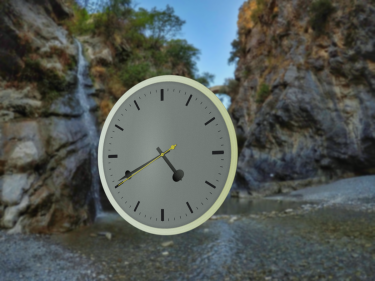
4,40,40
